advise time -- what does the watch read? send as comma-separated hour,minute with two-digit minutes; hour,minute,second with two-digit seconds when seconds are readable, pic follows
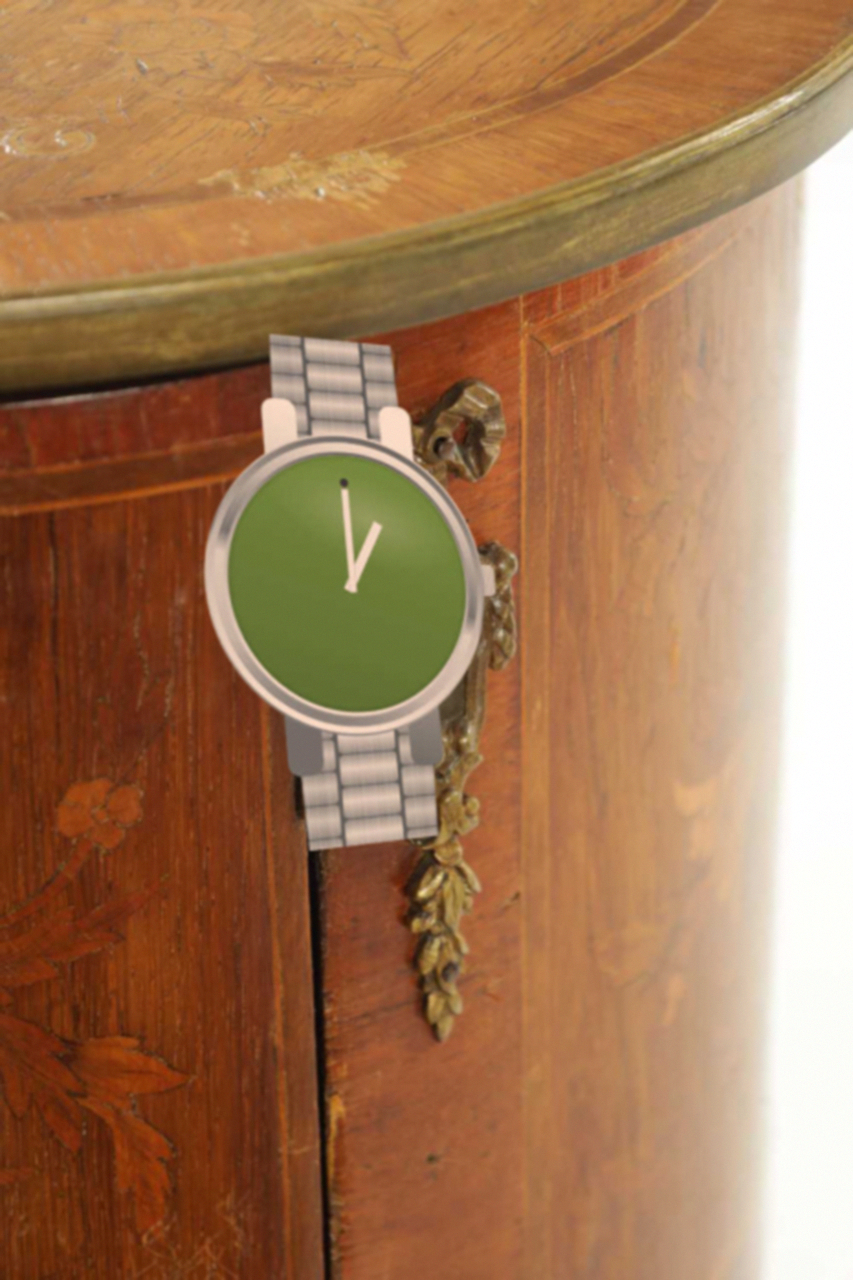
1,00
